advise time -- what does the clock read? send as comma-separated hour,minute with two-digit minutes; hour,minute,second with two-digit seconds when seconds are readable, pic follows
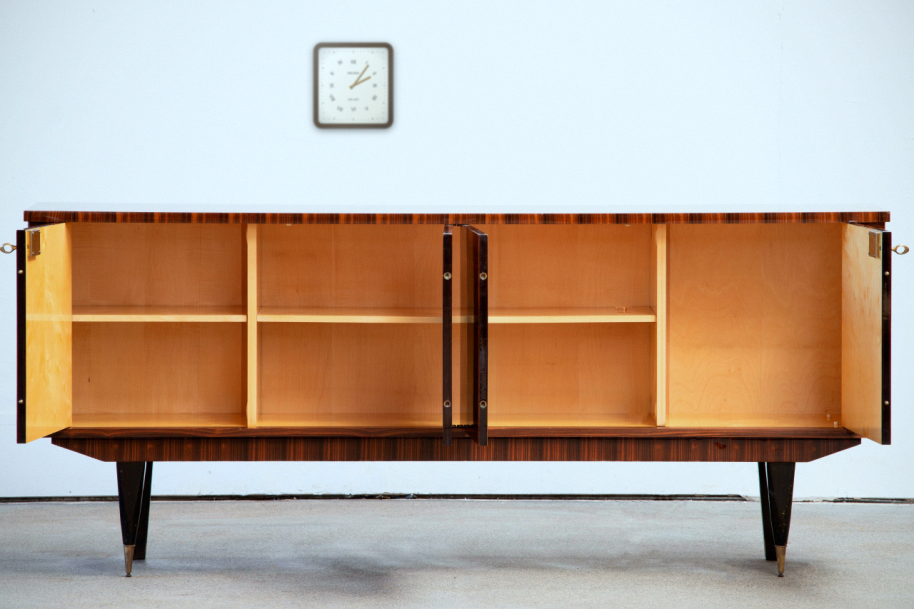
2,06
